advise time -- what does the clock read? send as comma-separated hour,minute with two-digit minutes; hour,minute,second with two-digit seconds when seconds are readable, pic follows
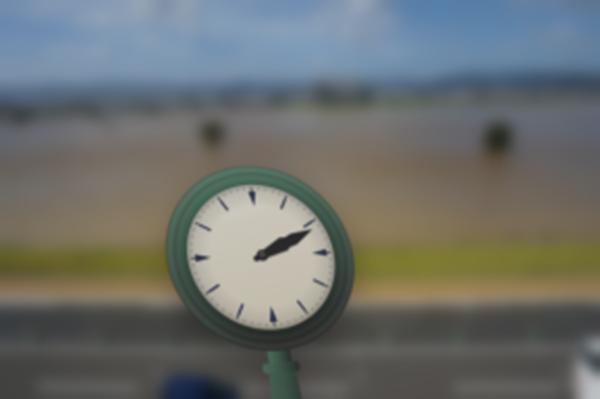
2,11
